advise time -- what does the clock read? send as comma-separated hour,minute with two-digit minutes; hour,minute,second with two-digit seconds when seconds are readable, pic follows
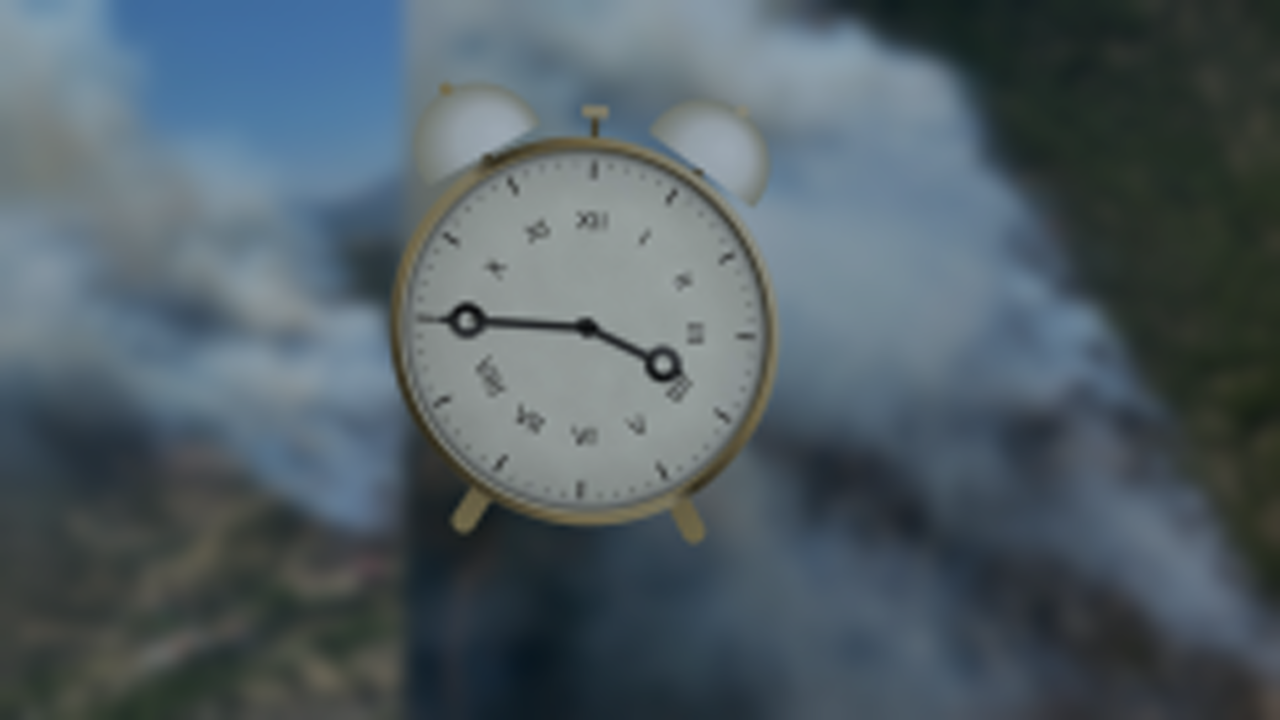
3,45
